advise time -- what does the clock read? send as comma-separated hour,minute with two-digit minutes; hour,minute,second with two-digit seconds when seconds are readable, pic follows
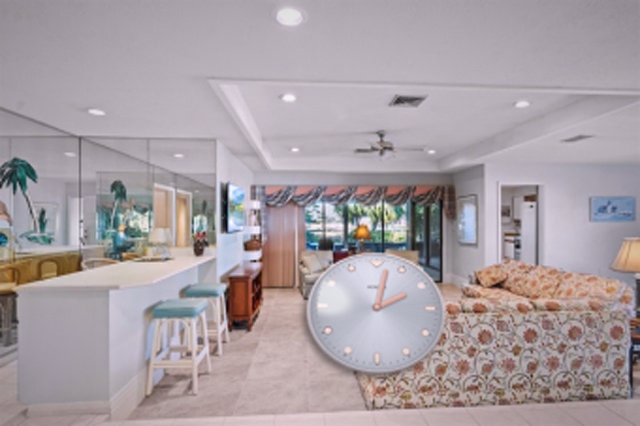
2,02
